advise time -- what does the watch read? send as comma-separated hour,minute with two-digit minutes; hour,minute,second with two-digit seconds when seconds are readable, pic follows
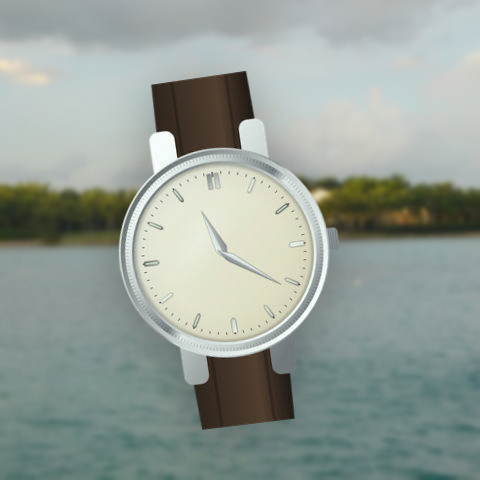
11,21
